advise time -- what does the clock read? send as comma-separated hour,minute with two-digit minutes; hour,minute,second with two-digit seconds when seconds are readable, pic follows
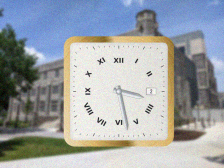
3,28
